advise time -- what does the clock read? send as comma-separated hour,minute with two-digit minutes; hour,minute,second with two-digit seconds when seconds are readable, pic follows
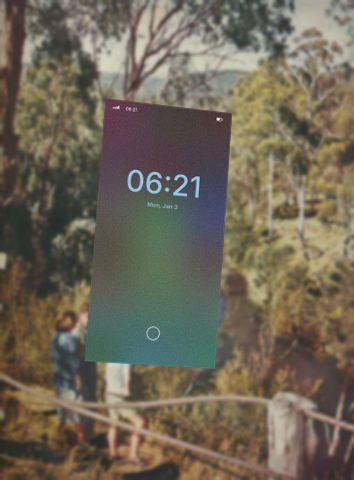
6,21
